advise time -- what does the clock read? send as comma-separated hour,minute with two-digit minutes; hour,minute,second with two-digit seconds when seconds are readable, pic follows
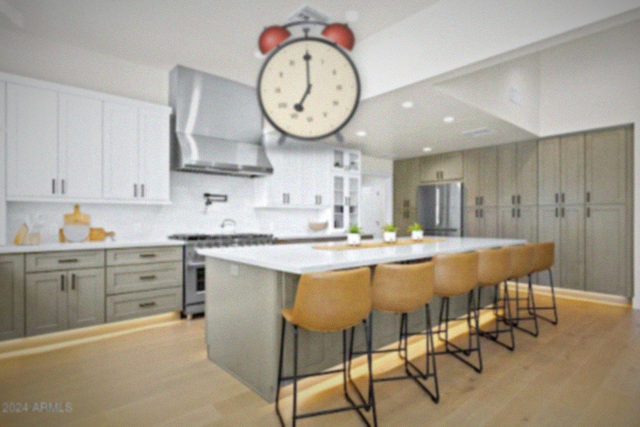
7,00
